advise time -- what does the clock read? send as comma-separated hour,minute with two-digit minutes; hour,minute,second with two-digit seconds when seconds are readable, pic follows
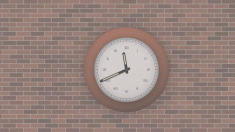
11,41
